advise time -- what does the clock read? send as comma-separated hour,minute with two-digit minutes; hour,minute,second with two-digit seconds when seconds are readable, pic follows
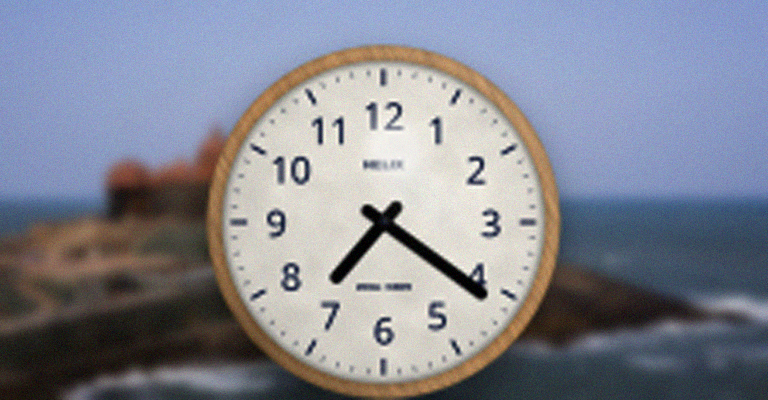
7,21
